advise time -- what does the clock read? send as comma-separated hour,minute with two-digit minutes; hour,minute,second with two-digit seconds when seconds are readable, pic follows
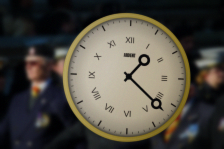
1,22
